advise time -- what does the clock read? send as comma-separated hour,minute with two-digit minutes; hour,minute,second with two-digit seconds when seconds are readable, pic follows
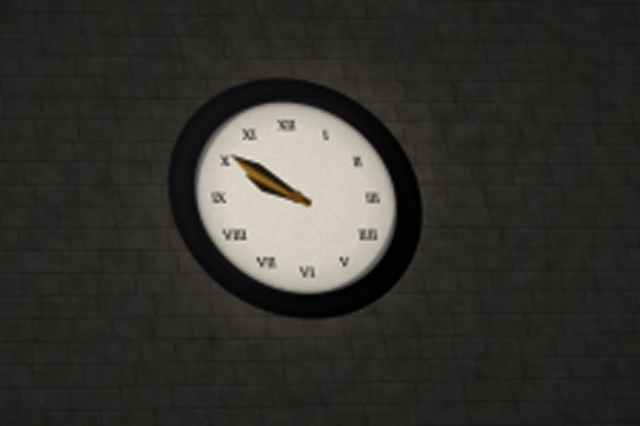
9,51
